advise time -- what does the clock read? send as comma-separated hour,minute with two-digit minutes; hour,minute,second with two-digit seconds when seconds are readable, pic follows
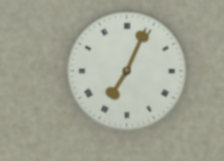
7,04
